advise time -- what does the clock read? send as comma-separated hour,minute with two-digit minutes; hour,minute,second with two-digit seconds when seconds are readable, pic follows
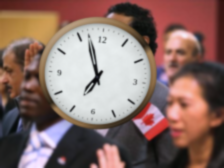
6,57
